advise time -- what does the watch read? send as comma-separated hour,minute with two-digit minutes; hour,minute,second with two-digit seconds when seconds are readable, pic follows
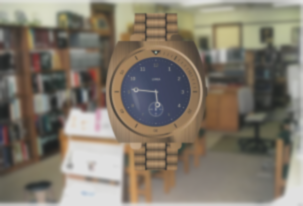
5,46
